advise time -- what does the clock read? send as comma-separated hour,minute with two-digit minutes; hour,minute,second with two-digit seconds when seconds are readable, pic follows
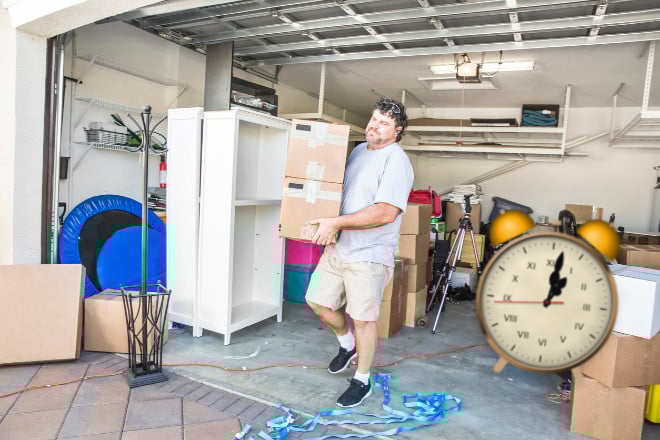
1,01,44
